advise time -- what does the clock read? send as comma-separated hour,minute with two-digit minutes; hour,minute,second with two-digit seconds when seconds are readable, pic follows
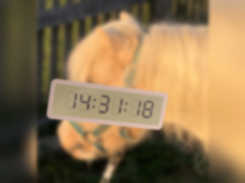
14,31,18
